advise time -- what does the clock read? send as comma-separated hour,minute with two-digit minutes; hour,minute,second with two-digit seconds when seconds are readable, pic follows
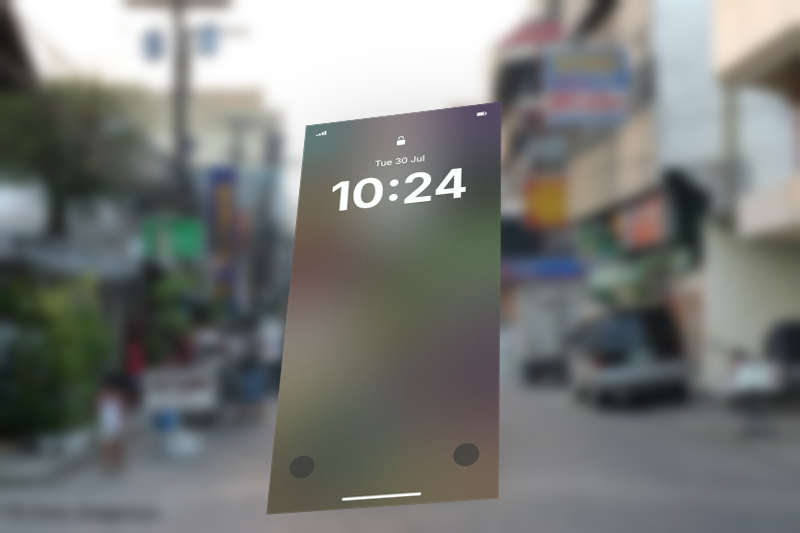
10,24
